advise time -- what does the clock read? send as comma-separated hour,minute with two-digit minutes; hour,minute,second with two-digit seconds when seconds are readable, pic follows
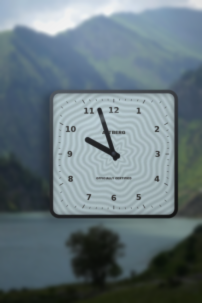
9,57
